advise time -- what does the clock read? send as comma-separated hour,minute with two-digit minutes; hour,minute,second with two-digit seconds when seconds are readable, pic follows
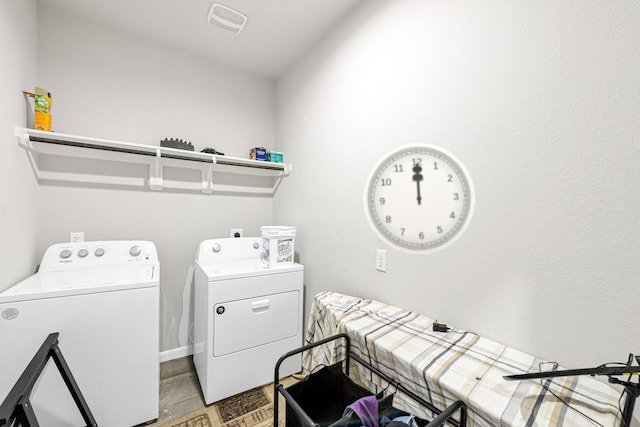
12,00
